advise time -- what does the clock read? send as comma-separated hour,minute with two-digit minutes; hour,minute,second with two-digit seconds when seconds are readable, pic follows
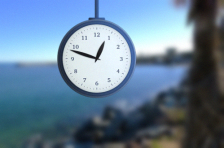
12,48
